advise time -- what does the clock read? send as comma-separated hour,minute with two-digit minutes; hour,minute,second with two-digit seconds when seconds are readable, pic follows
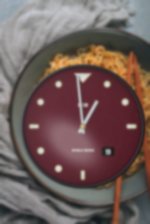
12,59
